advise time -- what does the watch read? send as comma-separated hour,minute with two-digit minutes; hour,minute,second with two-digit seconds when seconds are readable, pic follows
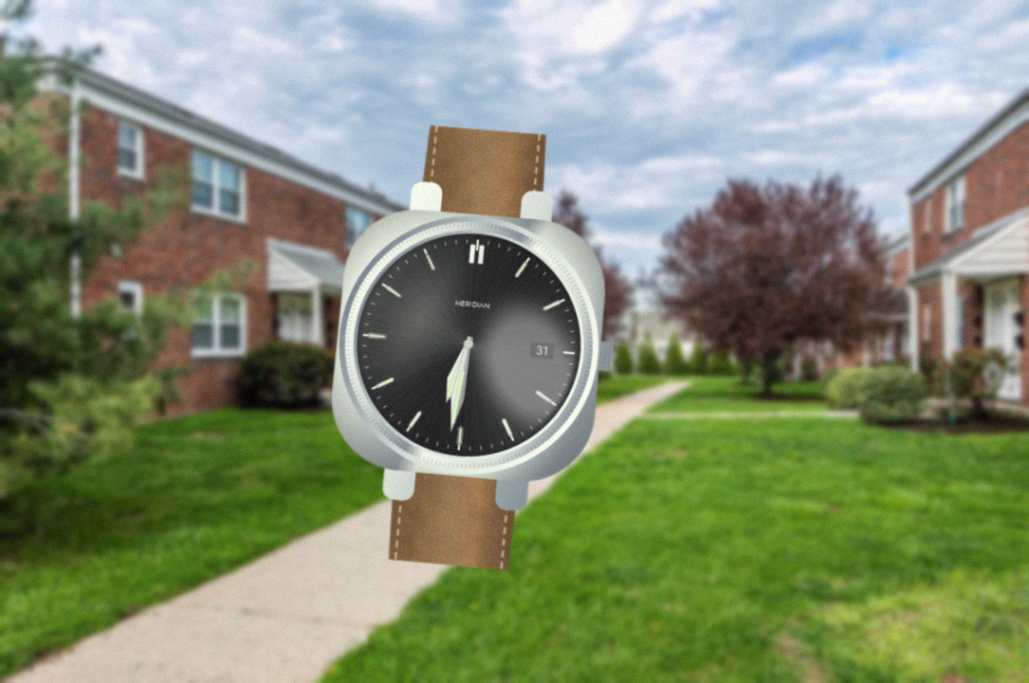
6,31
